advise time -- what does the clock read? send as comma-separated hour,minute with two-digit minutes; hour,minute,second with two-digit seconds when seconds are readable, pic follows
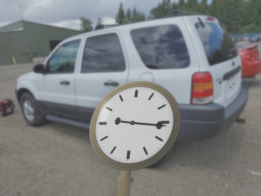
9,16
